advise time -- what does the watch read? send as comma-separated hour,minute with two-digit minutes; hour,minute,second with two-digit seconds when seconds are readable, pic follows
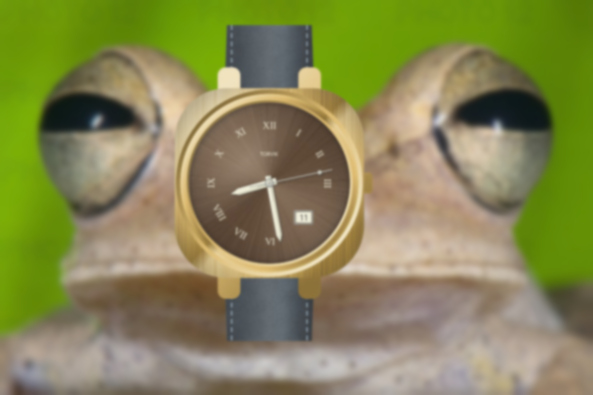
8,28,13
